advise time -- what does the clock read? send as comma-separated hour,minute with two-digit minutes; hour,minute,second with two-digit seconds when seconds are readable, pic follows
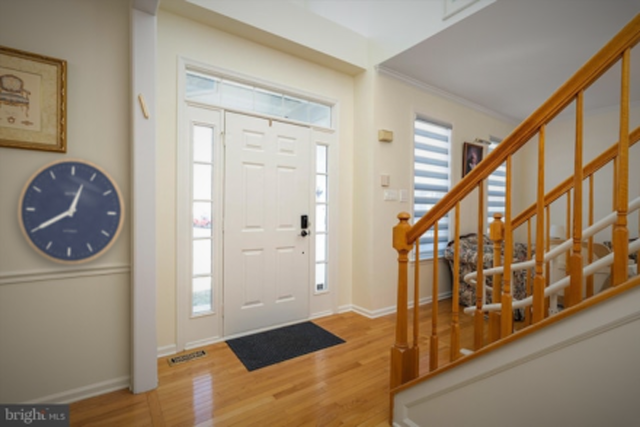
12,40
